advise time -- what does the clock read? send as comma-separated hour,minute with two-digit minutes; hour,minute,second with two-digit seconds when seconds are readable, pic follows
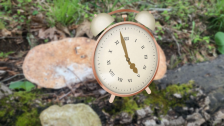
4,58
